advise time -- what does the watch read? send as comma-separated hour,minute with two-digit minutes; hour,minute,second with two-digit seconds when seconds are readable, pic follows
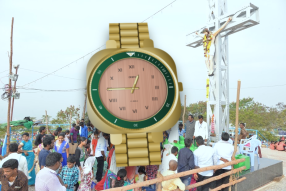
12,45
